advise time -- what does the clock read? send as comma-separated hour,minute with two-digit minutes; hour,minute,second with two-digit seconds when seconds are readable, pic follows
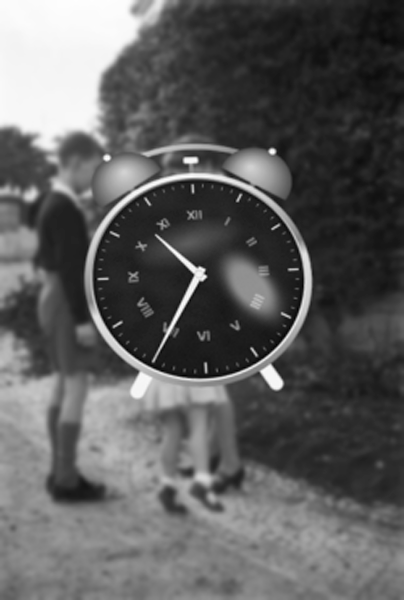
10,35
